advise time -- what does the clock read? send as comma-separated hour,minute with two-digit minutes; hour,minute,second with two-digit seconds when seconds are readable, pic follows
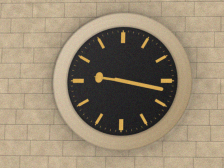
9,17
